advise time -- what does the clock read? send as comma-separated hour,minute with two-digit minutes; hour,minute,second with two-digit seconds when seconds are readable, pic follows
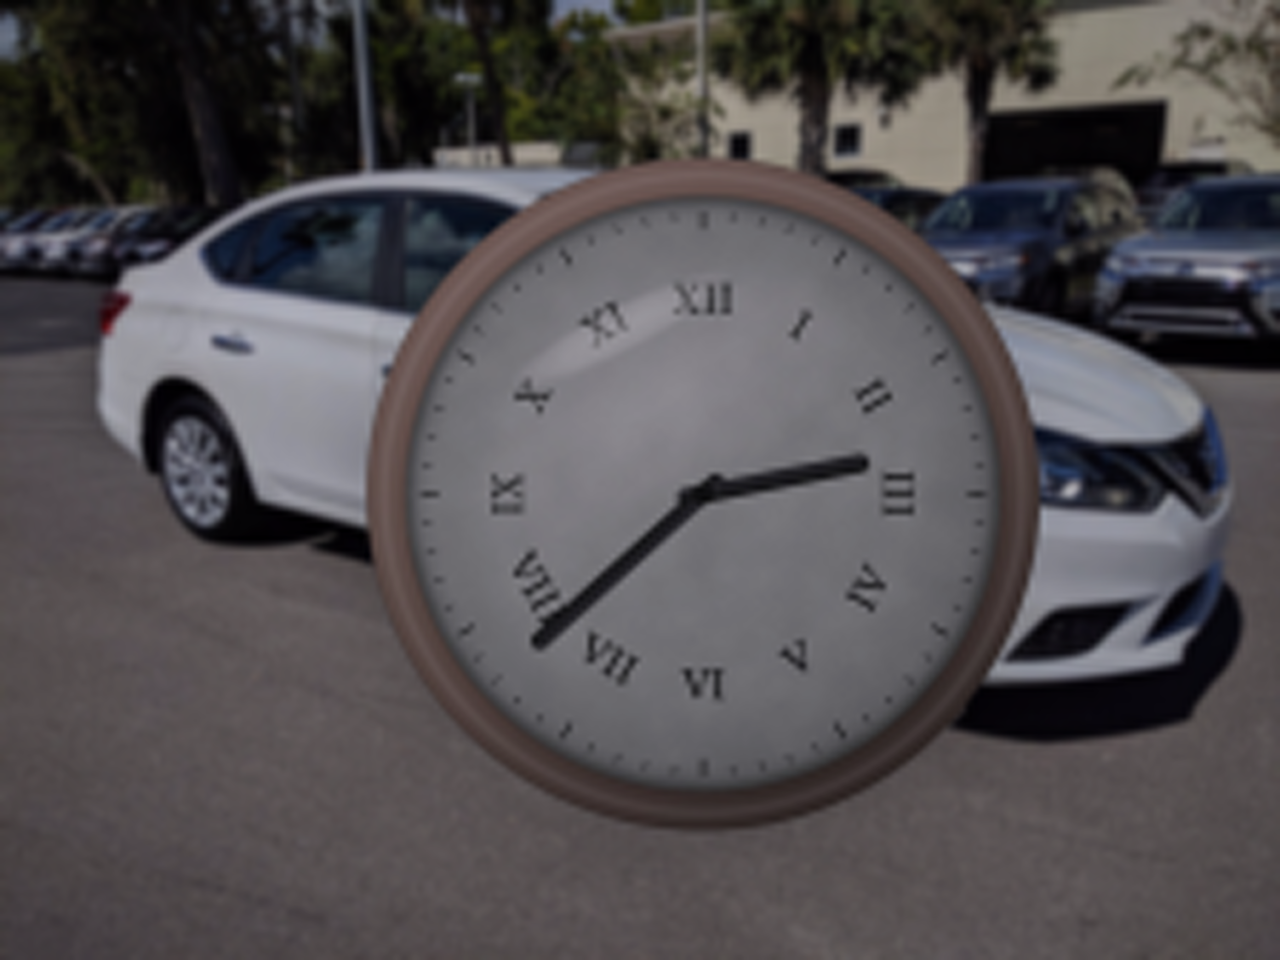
2,38
